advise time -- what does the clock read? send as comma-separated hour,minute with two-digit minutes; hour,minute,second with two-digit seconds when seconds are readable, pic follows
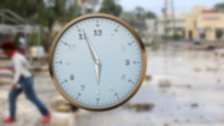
5,56
